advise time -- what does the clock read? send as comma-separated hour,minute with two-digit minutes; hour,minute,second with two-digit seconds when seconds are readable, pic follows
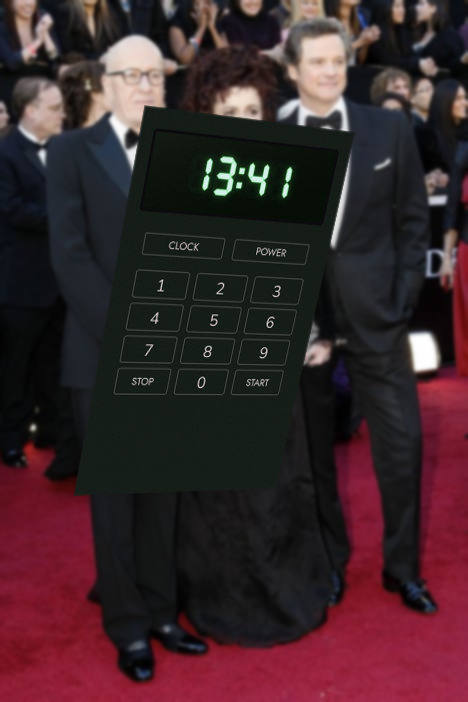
13,41
